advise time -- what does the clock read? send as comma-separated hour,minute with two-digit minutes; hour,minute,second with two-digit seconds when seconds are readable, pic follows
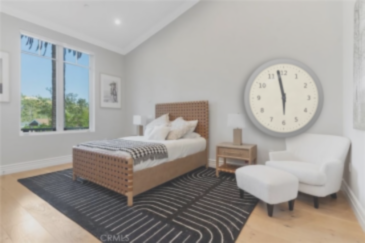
5,58
